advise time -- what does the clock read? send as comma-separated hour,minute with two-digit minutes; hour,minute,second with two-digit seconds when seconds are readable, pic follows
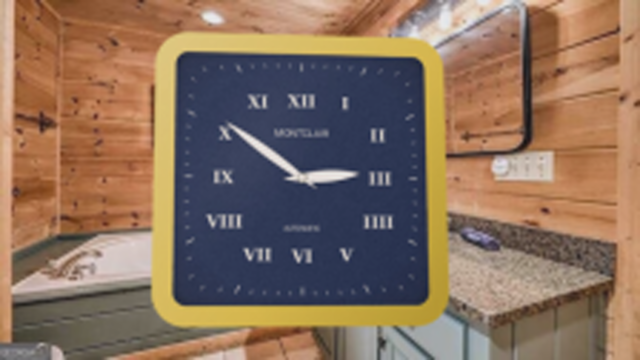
2,51
